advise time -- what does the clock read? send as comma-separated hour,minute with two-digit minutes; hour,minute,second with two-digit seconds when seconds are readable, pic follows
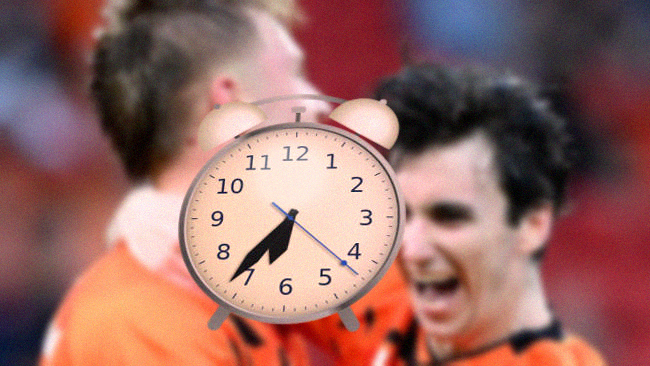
6,36,22
